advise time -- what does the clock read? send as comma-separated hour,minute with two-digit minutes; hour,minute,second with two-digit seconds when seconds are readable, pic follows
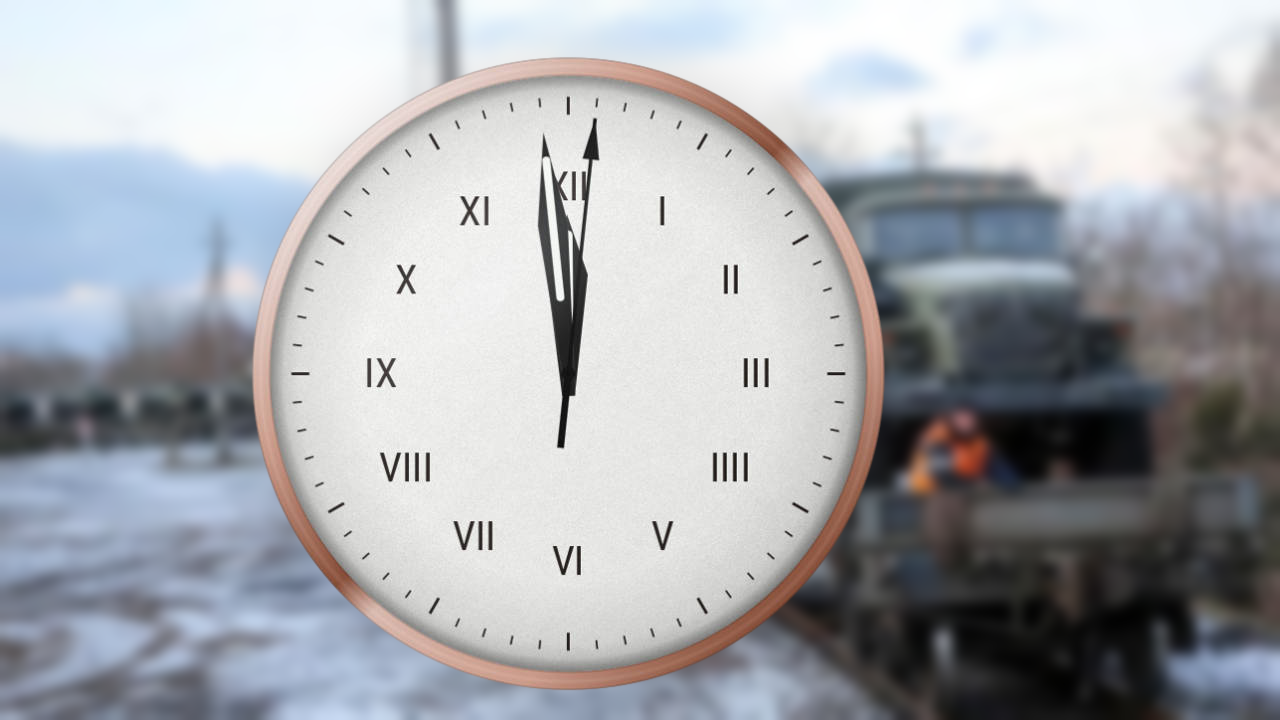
11,59,01
